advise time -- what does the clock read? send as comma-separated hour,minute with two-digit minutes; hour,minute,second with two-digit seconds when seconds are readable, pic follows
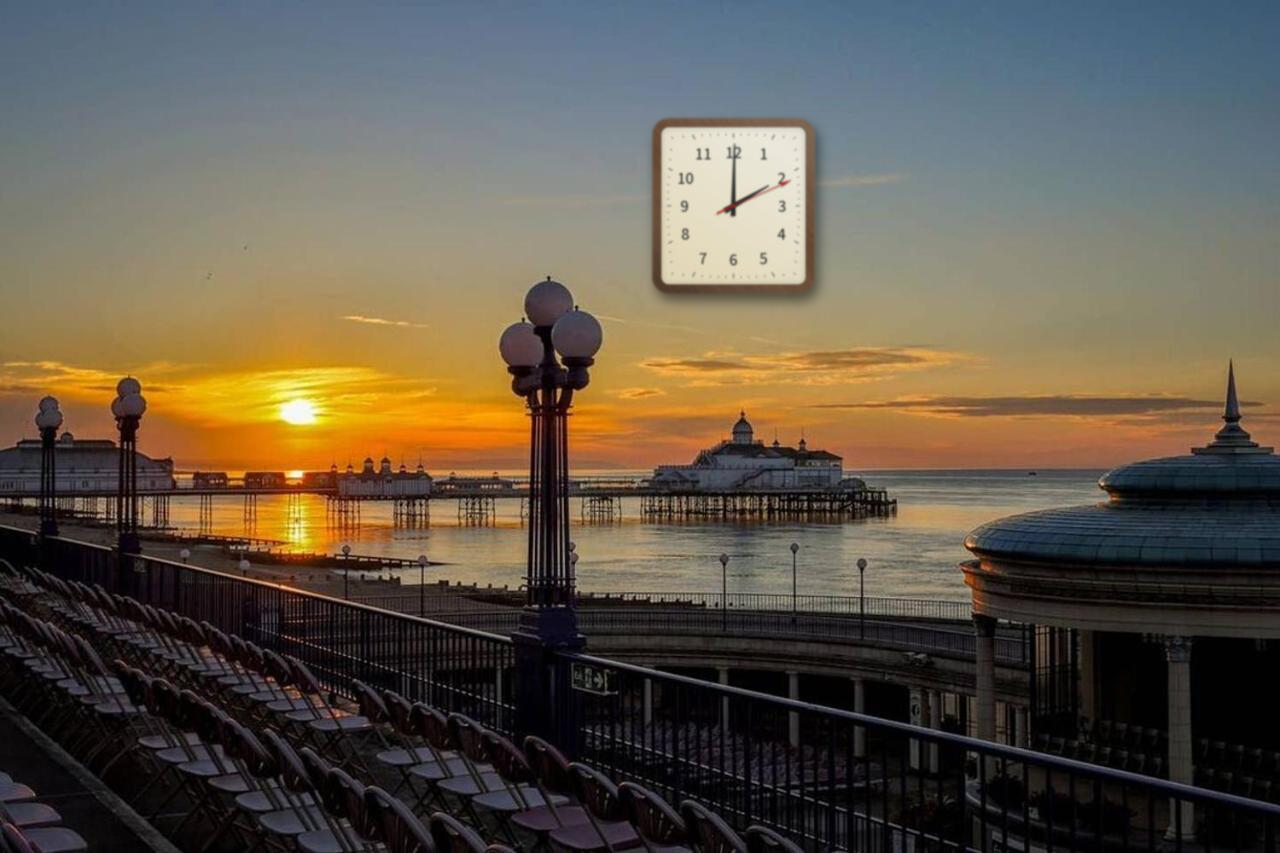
2,00,11
